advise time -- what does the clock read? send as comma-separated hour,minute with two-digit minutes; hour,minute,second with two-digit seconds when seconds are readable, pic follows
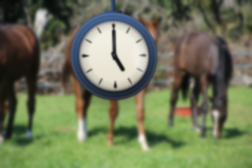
5,00
